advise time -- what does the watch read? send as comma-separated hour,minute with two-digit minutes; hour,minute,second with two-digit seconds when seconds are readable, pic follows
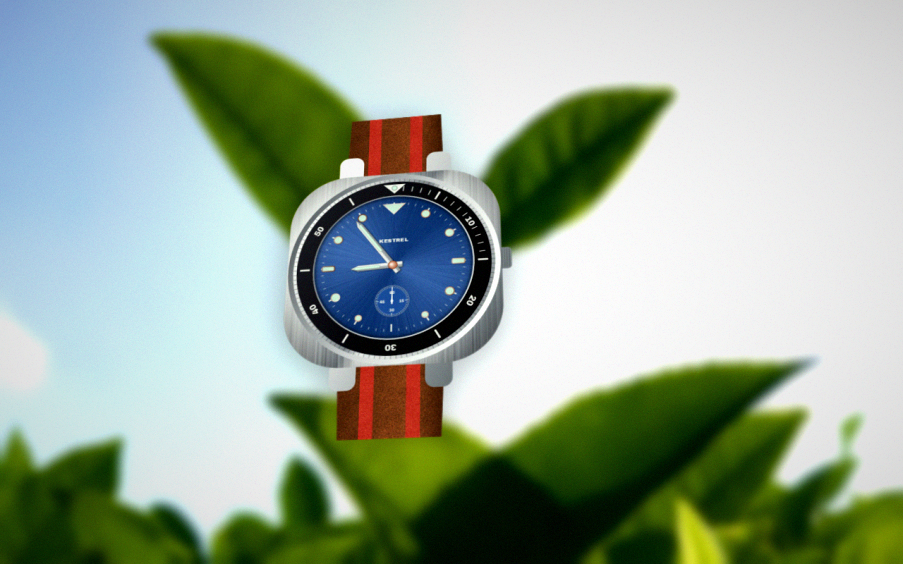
8,54
